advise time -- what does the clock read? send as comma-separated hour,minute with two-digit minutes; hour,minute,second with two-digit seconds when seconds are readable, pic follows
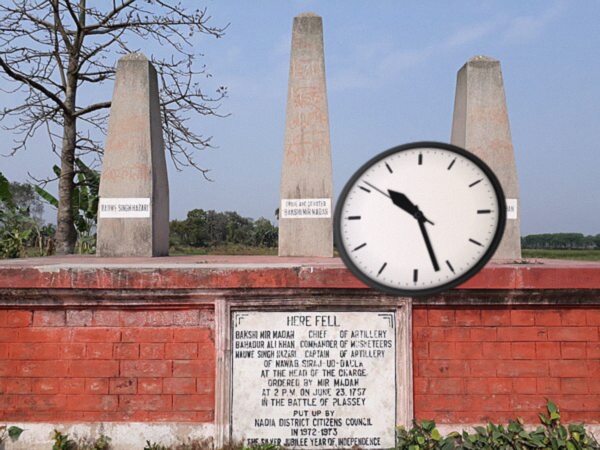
10,26,51
